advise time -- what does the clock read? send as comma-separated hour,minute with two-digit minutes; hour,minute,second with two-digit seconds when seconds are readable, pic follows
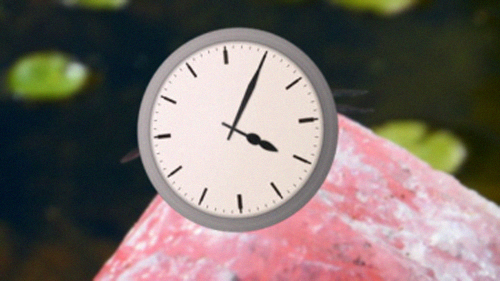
4,05
